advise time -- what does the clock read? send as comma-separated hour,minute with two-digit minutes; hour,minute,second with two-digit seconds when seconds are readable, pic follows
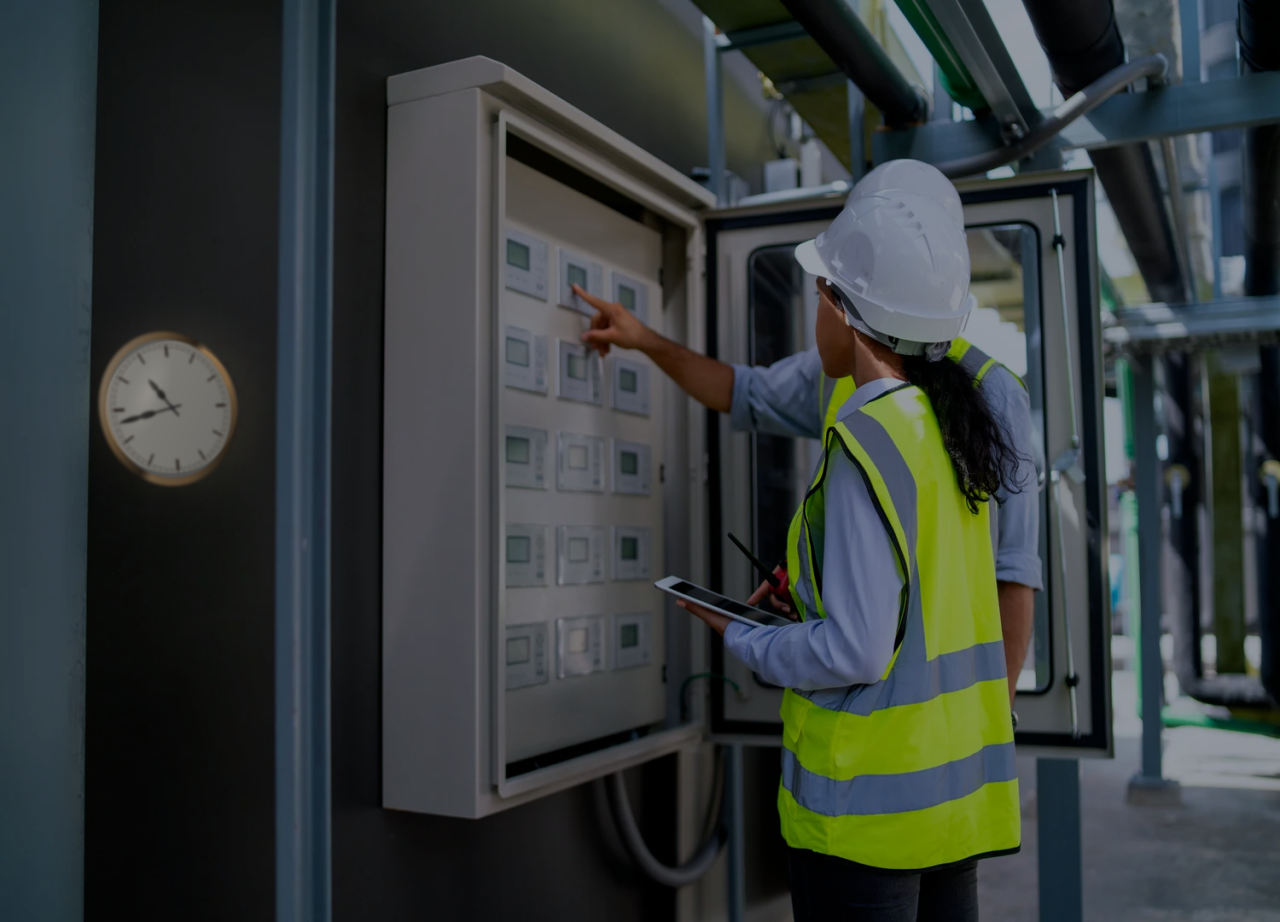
10,43
